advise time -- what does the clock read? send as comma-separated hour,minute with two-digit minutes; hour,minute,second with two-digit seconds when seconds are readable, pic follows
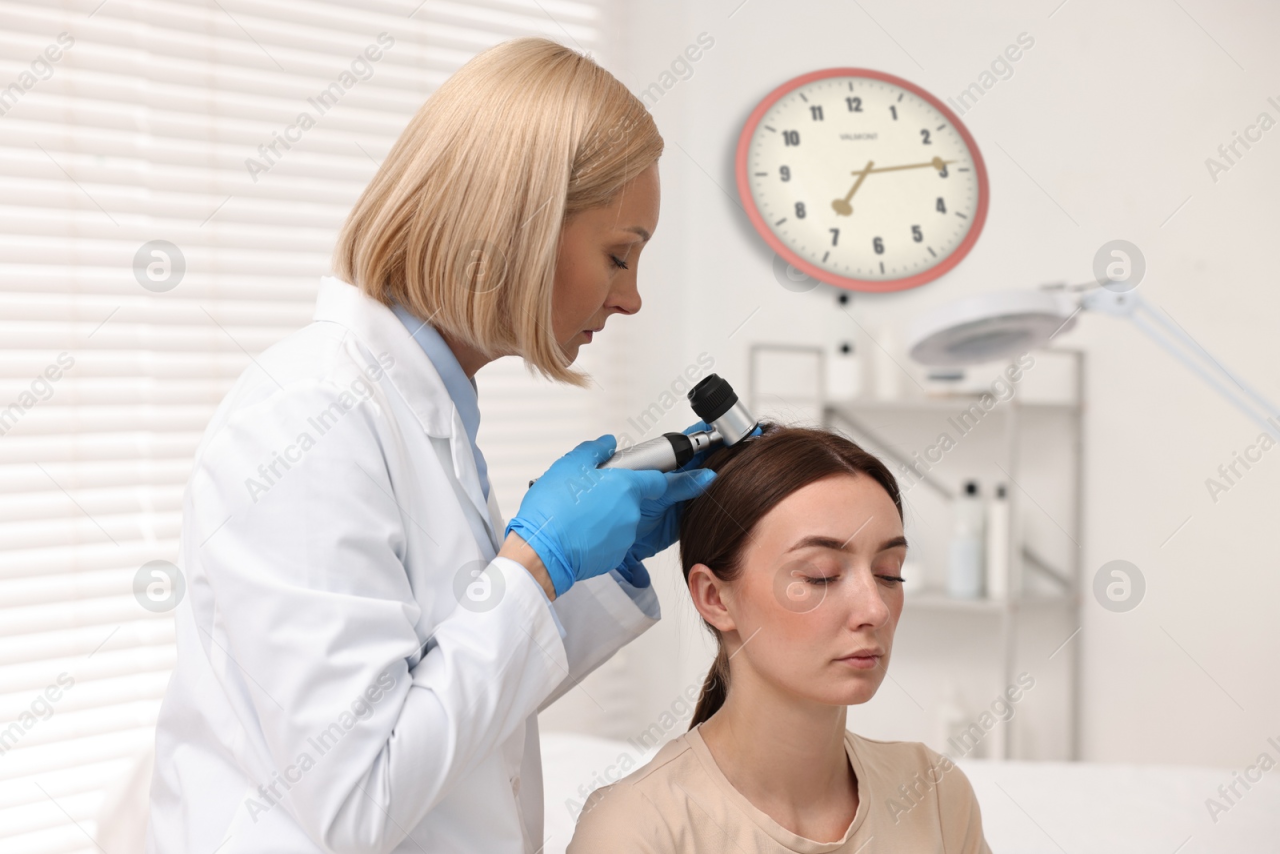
7,14
